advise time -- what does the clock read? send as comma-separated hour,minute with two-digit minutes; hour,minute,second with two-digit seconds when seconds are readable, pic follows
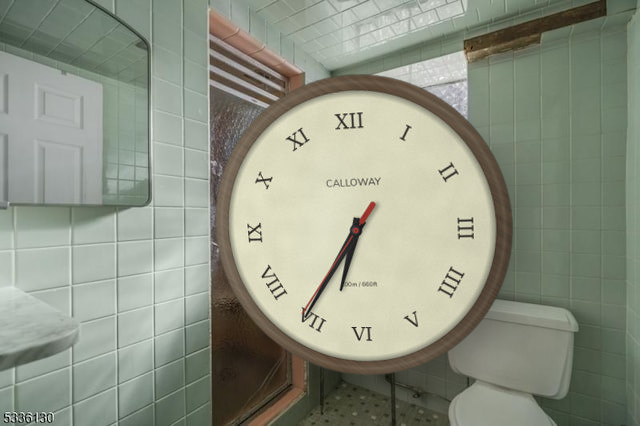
6,35,36
